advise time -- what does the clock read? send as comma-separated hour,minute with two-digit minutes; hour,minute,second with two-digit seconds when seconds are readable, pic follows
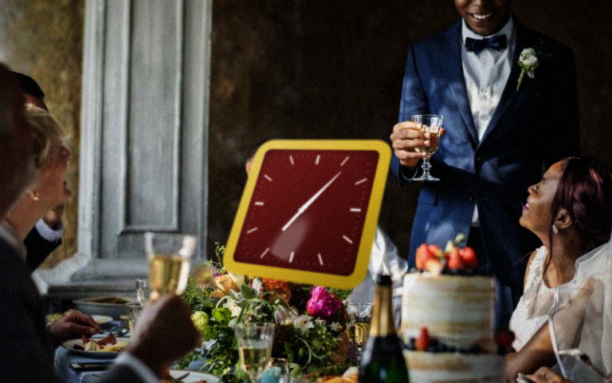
7,06
